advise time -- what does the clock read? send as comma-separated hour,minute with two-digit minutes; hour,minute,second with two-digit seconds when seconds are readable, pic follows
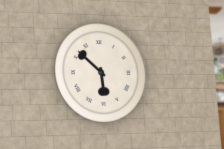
5,52
